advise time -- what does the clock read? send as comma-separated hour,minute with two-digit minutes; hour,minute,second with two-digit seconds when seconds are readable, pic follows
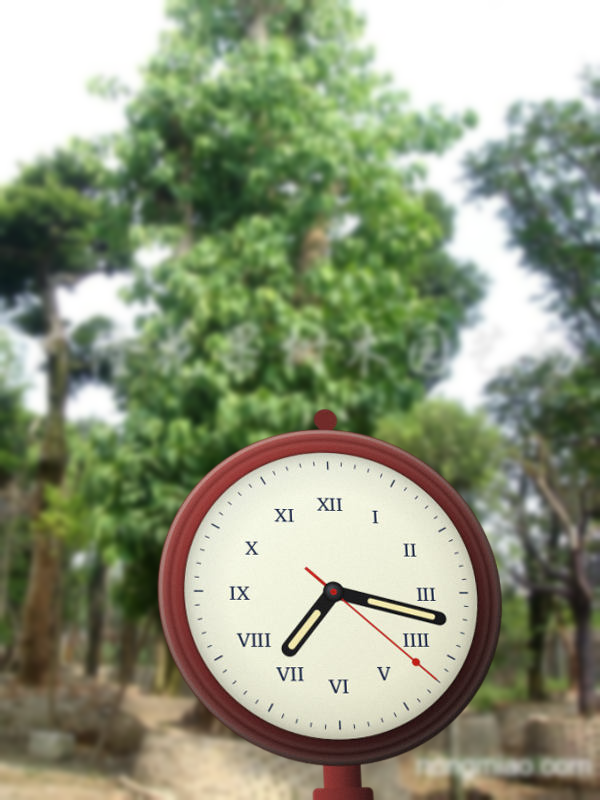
7,17,22
